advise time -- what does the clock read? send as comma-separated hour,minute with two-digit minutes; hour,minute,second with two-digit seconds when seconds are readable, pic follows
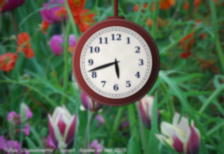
5,42
